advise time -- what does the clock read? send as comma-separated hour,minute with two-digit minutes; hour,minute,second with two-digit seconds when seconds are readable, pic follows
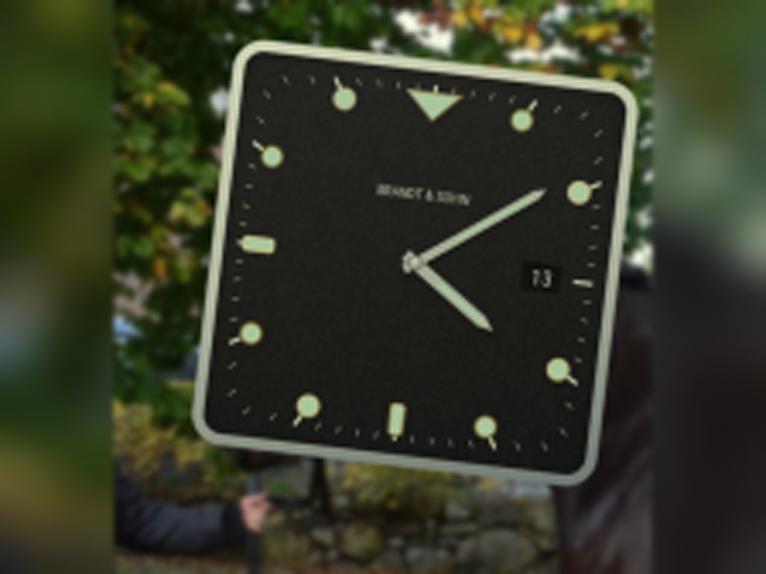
4,09
